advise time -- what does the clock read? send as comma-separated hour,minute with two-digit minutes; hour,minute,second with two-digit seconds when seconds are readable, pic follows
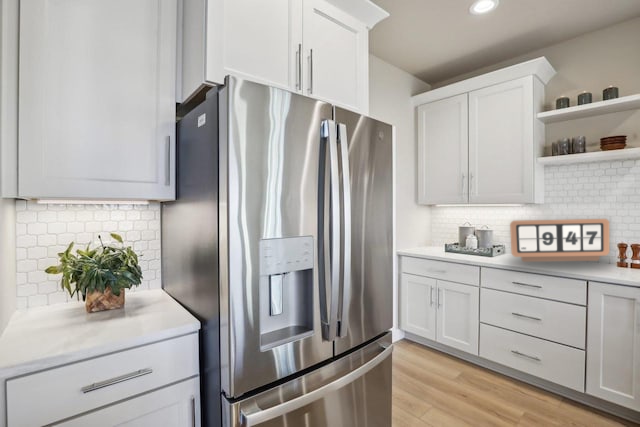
9,47
